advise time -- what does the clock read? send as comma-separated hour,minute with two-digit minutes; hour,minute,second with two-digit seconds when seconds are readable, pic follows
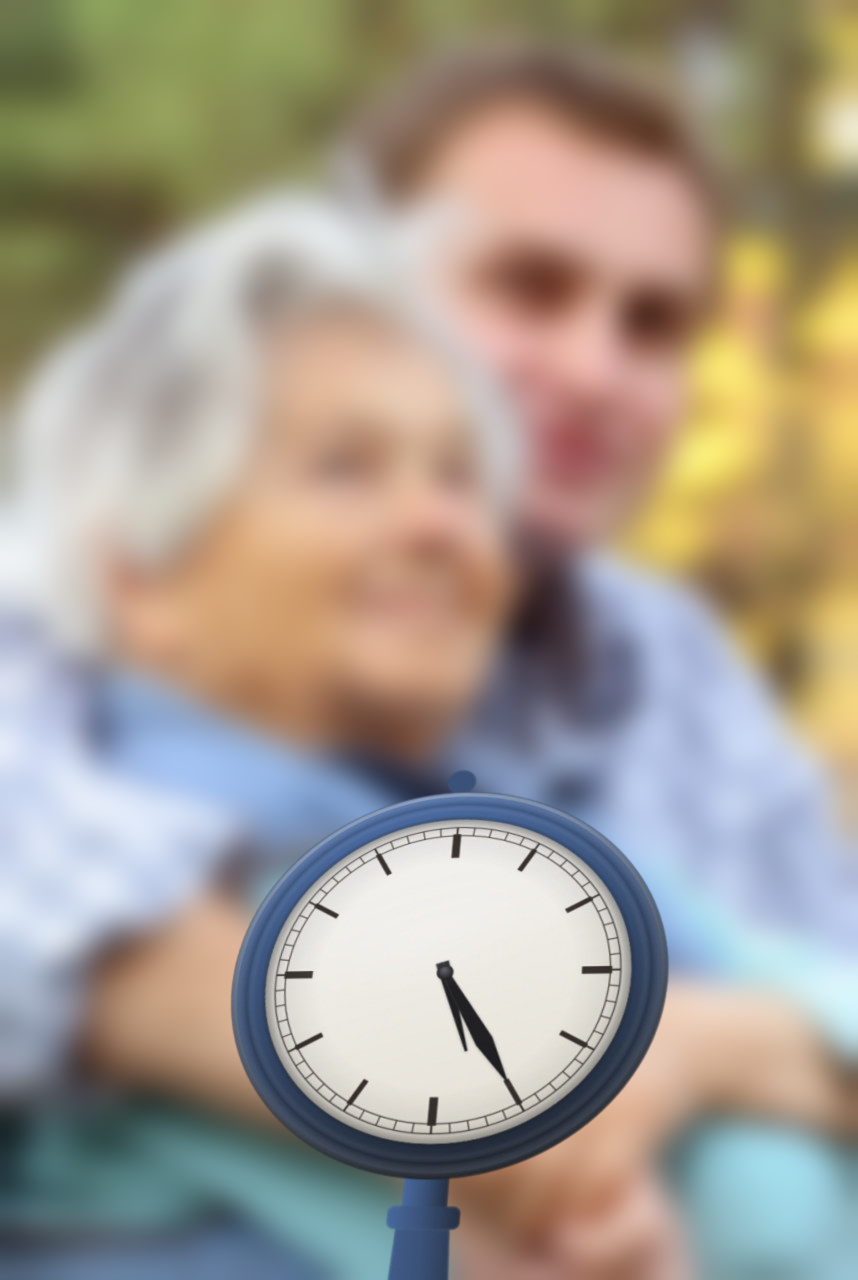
5,25
